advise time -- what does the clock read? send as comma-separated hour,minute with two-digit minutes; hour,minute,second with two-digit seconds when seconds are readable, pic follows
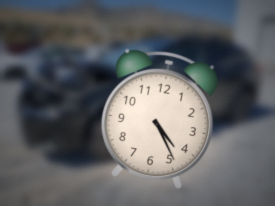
4,24
